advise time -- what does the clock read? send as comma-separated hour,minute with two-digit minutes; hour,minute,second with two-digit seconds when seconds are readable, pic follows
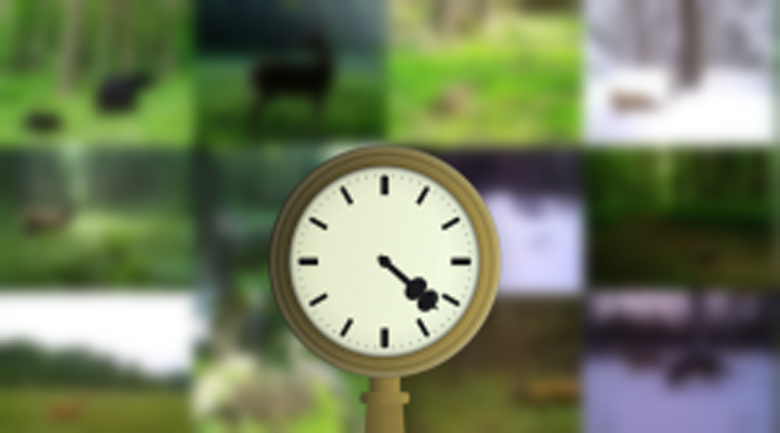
4,22
